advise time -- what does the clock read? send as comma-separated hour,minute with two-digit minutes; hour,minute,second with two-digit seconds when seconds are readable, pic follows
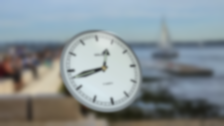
12,43
